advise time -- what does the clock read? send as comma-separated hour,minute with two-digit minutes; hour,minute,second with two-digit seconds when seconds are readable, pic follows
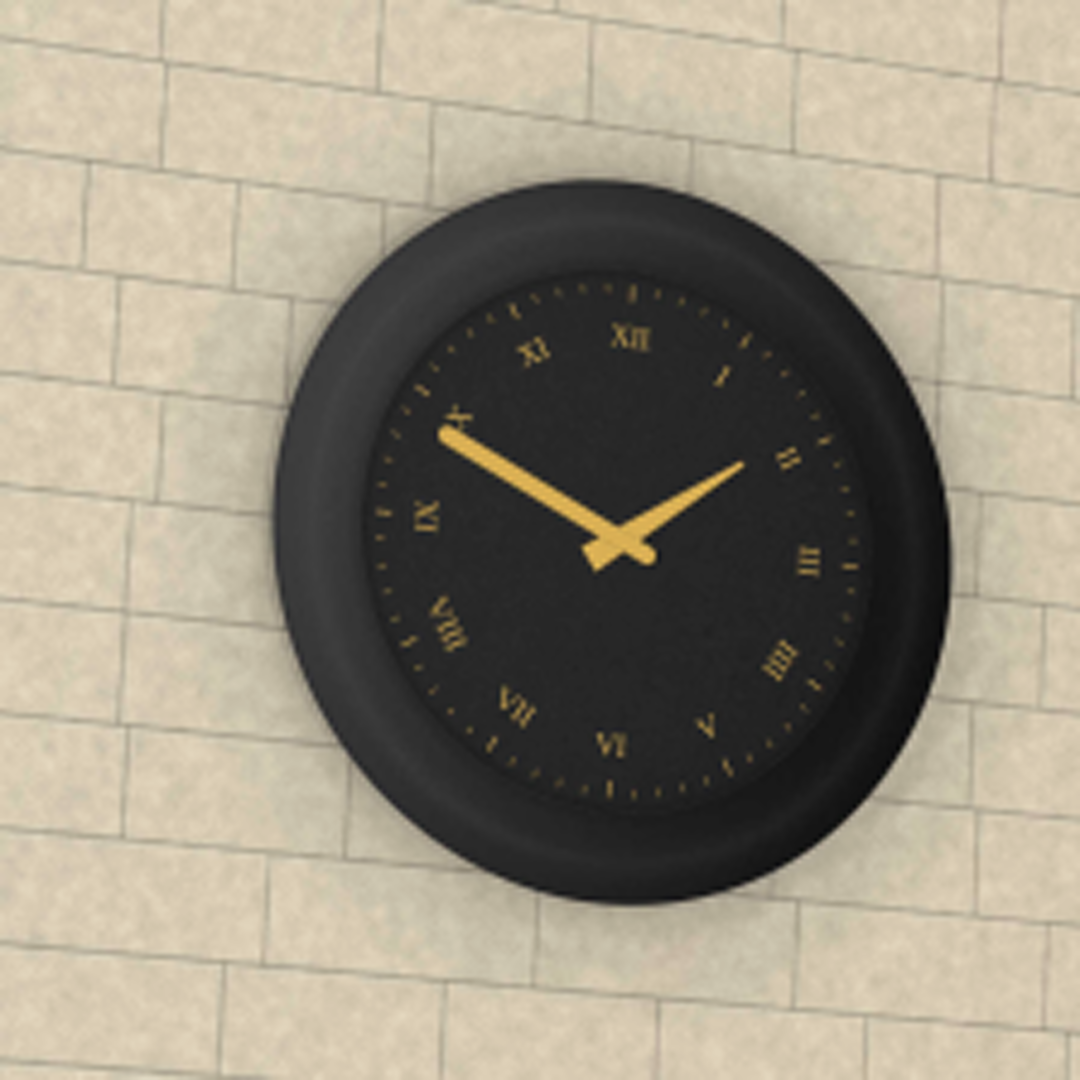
1,49
